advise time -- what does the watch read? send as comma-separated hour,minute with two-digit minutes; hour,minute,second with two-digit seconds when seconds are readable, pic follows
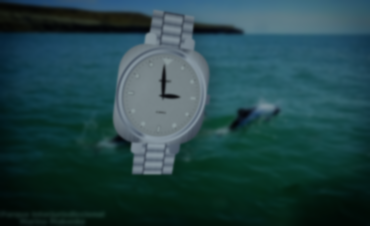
2,59
